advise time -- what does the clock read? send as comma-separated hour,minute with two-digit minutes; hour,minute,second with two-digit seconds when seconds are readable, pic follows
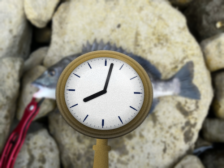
8,02
